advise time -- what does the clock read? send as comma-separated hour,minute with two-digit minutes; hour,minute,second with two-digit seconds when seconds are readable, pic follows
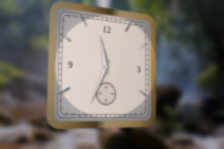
11,34
